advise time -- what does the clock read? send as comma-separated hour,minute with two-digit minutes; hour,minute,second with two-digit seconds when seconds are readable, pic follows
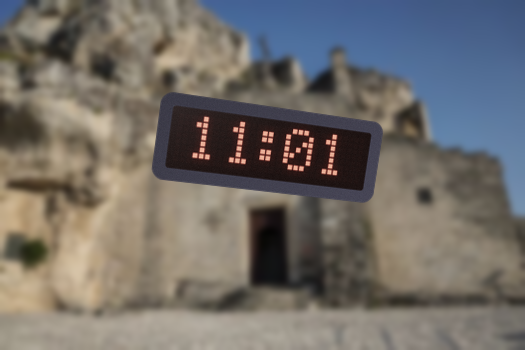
11,01
